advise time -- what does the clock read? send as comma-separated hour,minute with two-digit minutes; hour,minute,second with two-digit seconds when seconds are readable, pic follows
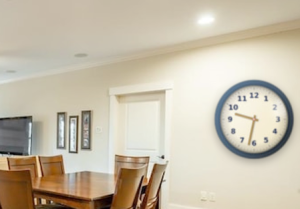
9,32
